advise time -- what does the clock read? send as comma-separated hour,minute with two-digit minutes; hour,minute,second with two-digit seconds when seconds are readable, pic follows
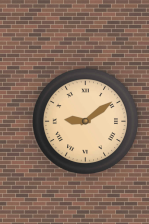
9,09
